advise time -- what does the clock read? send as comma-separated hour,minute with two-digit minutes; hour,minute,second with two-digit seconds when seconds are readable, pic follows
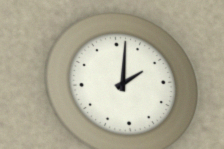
2,02
